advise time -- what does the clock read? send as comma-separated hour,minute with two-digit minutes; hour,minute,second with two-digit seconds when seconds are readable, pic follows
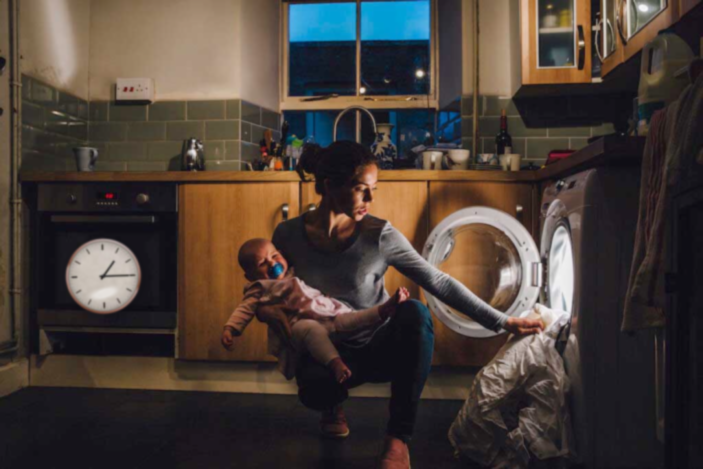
1,15
